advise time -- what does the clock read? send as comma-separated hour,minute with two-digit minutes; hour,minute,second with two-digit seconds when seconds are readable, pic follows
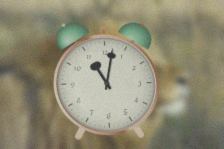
11,02
